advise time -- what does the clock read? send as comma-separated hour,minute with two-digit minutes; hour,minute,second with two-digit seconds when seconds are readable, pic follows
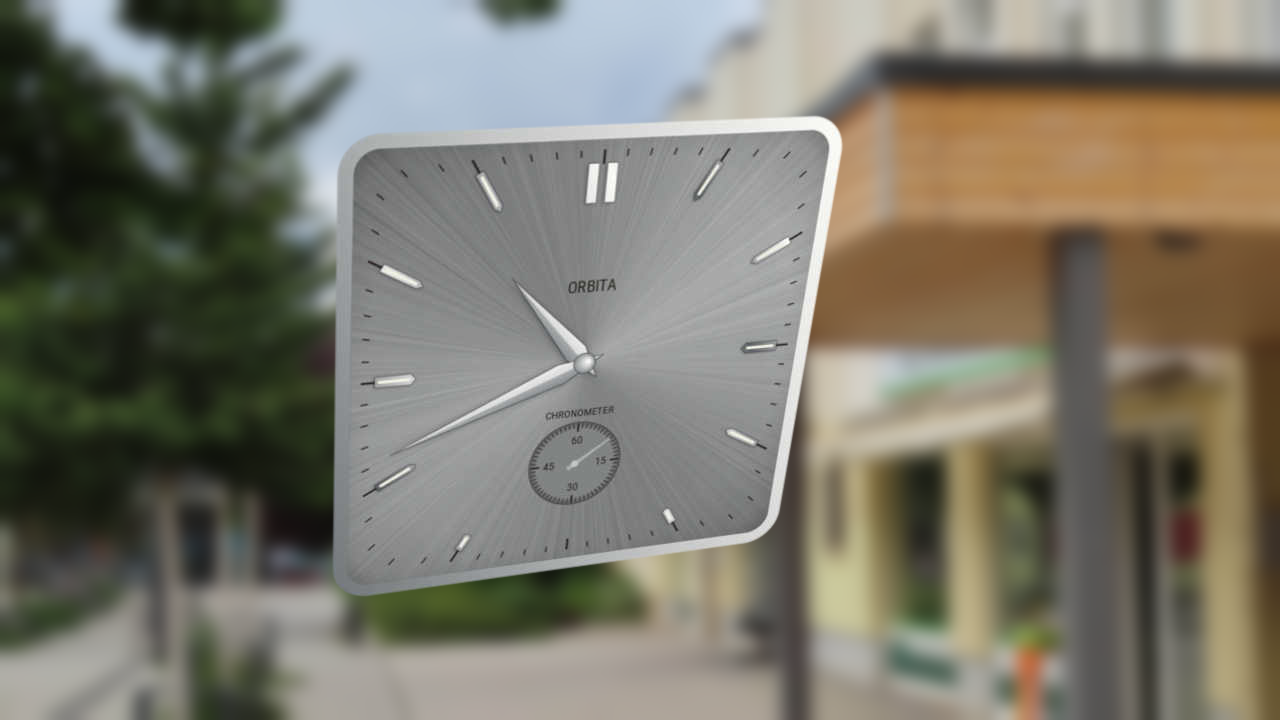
10,41,09
